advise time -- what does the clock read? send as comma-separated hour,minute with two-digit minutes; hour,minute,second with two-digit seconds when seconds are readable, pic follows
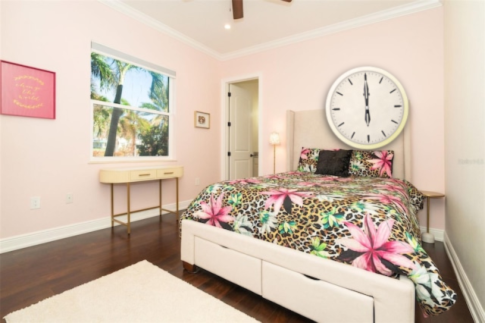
6,00
